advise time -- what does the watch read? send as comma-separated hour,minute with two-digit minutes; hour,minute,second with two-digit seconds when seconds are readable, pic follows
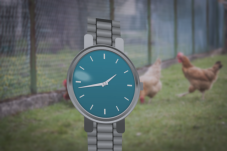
1,43
